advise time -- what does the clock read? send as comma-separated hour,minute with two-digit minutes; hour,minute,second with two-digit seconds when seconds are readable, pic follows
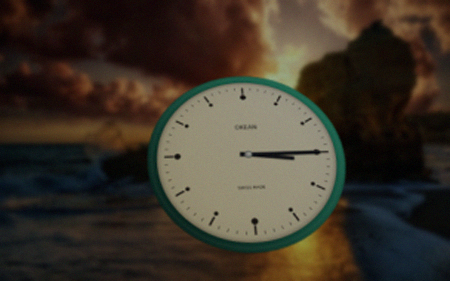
3,15
